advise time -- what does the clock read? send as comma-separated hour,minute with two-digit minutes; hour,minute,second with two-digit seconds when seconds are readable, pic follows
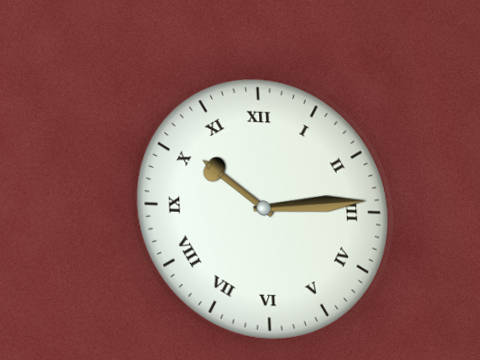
10,14
